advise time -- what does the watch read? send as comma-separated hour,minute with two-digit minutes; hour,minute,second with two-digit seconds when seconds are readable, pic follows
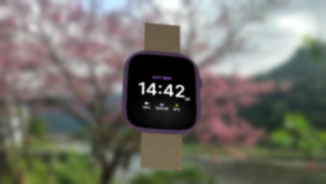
14,42
